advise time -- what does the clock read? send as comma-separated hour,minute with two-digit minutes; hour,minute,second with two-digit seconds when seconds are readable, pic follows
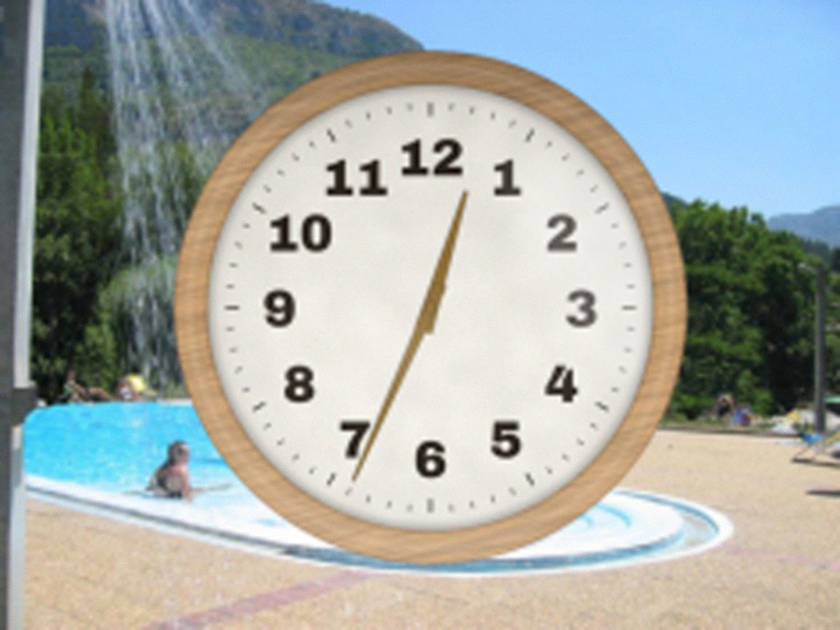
12,34
